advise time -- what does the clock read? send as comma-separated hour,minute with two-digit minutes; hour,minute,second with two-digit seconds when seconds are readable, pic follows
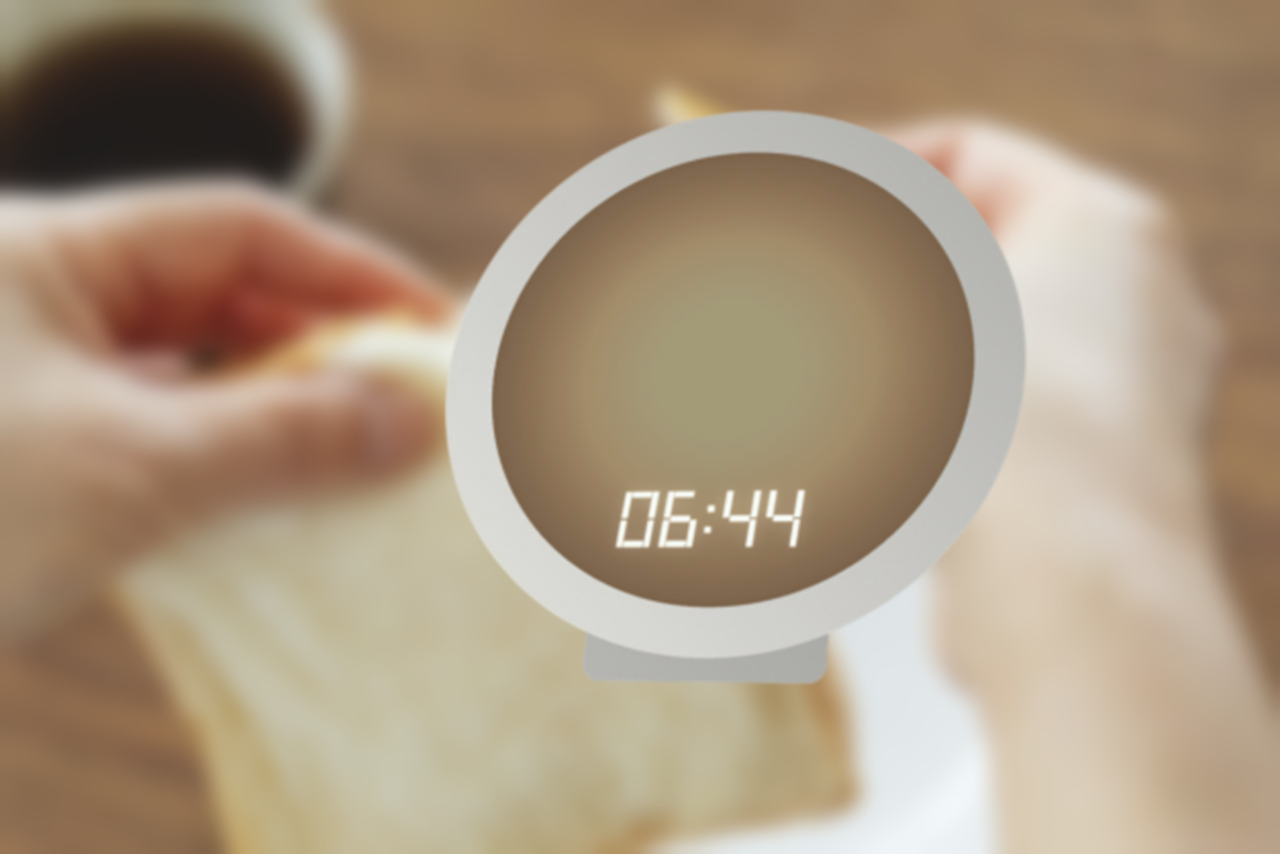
6,44
